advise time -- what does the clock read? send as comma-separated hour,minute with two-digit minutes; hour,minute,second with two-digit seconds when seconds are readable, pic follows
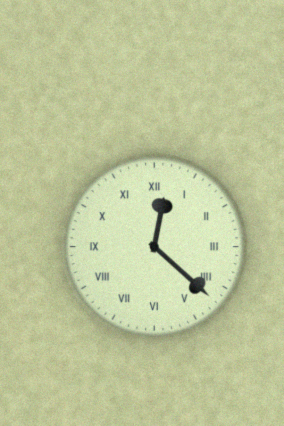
12,22
